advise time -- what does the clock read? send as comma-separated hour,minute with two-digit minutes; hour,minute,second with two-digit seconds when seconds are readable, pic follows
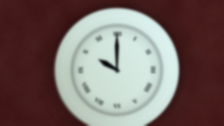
10,00
